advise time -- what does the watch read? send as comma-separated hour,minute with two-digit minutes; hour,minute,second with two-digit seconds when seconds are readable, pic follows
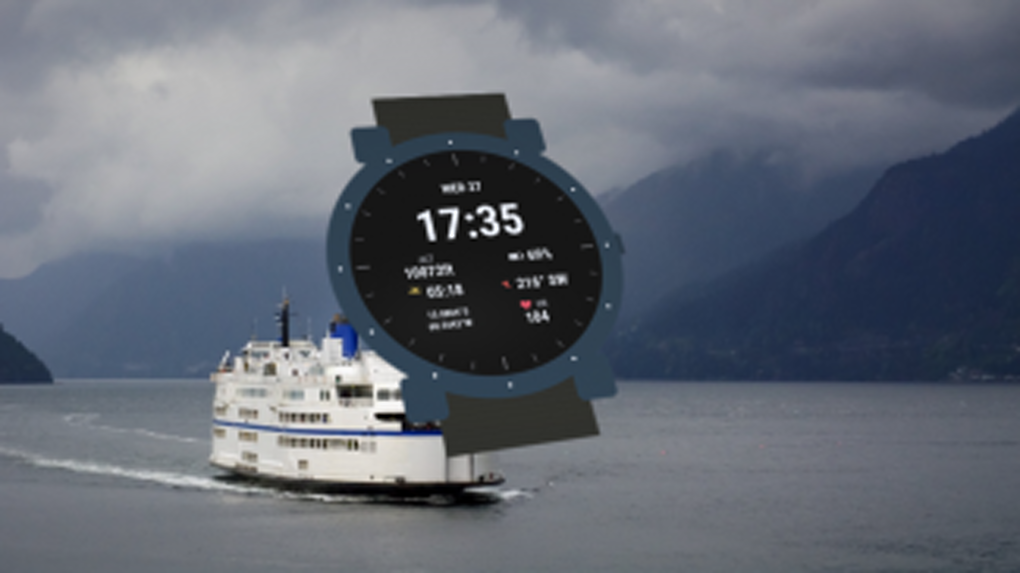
17,35
